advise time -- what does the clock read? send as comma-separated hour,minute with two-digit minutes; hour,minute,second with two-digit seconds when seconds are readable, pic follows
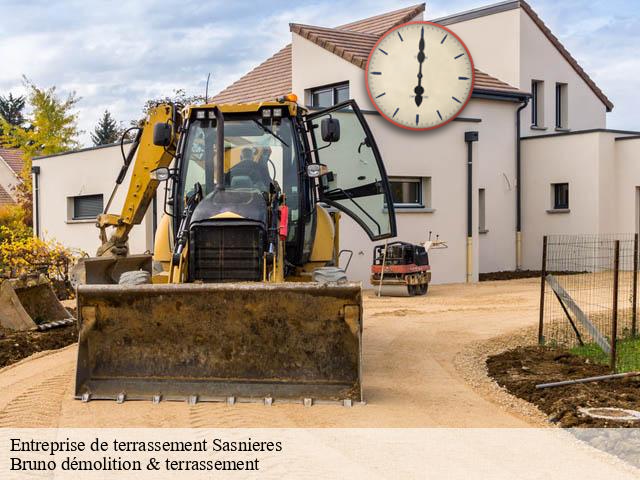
6,00
